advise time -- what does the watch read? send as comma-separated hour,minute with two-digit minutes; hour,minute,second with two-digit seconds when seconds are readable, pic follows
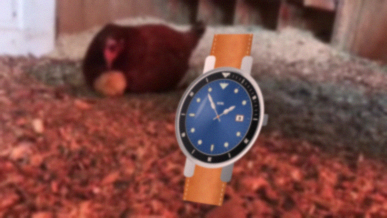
1,54
